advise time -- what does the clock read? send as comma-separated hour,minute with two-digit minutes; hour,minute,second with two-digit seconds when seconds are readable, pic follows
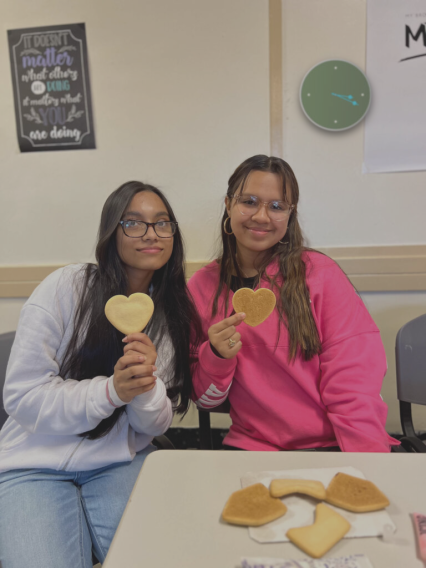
3,19
